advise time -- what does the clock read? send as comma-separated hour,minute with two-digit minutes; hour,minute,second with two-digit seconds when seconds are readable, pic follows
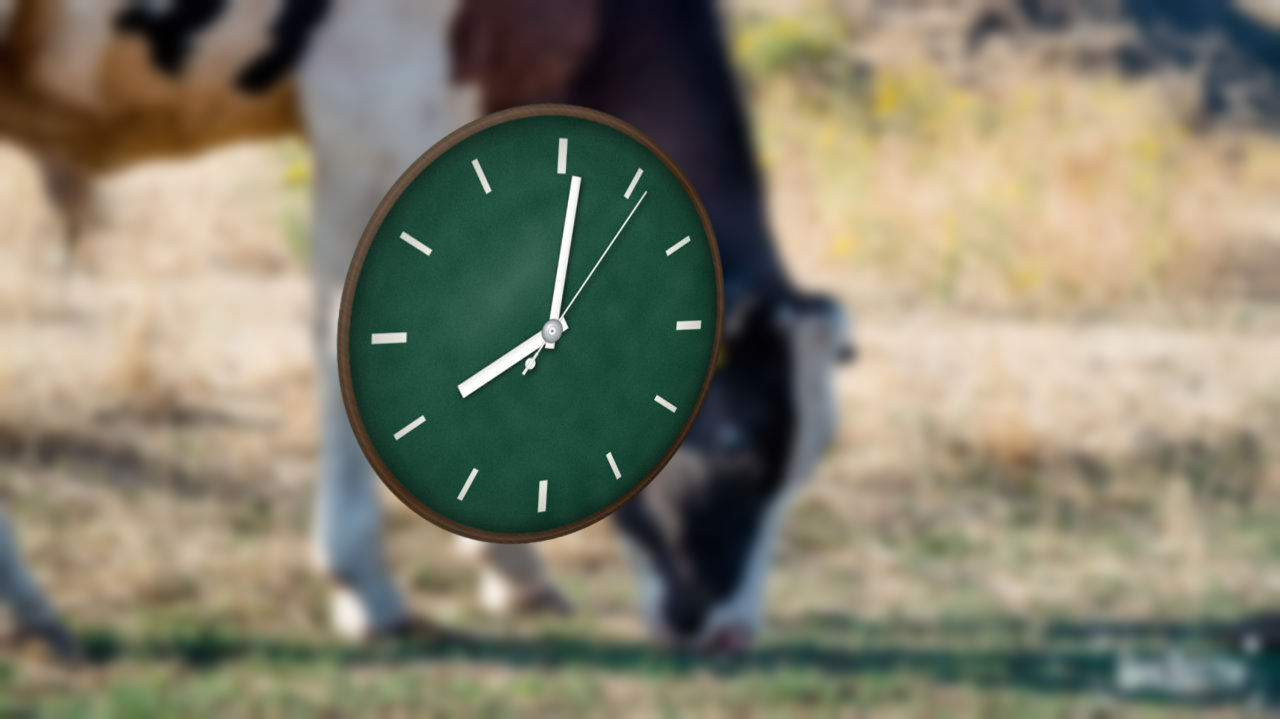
8,01,06
